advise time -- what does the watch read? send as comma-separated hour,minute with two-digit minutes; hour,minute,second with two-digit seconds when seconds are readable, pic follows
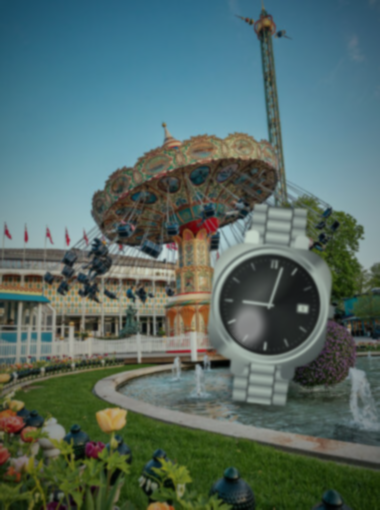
9,02
